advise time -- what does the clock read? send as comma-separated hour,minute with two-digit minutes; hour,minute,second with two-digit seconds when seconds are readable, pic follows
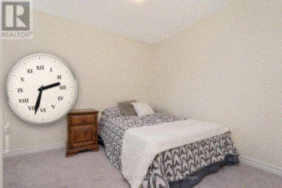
2,33
